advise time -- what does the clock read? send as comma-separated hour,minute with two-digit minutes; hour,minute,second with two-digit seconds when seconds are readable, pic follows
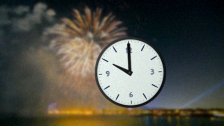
10,00
